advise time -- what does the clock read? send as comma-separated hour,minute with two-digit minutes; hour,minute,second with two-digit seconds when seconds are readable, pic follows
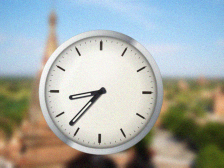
8,37
